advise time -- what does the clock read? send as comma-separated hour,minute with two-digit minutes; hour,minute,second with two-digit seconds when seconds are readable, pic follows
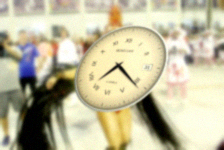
7,21
